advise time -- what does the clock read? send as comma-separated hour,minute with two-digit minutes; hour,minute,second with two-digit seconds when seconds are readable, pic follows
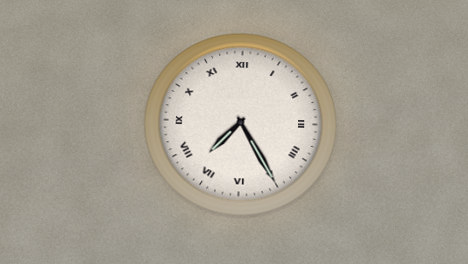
7,25
